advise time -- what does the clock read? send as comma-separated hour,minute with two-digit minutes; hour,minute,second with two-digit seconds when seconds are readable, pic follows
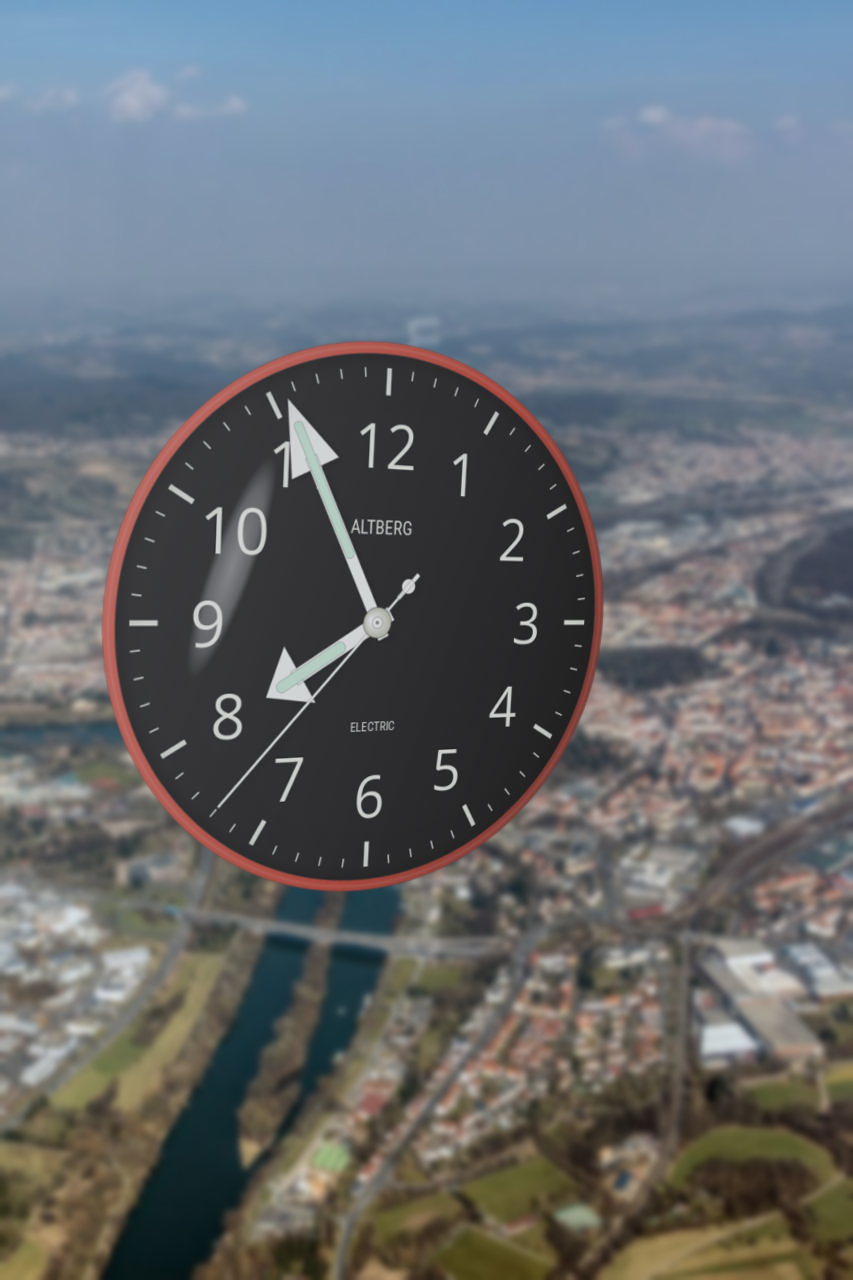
7,55,37
